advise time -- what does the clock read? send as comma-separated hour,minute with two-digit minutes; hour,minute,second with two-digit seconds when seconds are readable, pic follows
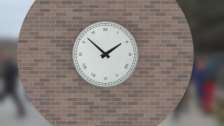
1,52
